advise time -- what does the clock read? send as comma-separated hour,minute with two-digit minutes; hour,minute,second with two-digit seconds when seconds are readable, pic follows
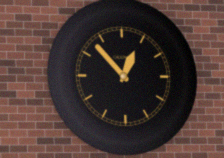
12,53
